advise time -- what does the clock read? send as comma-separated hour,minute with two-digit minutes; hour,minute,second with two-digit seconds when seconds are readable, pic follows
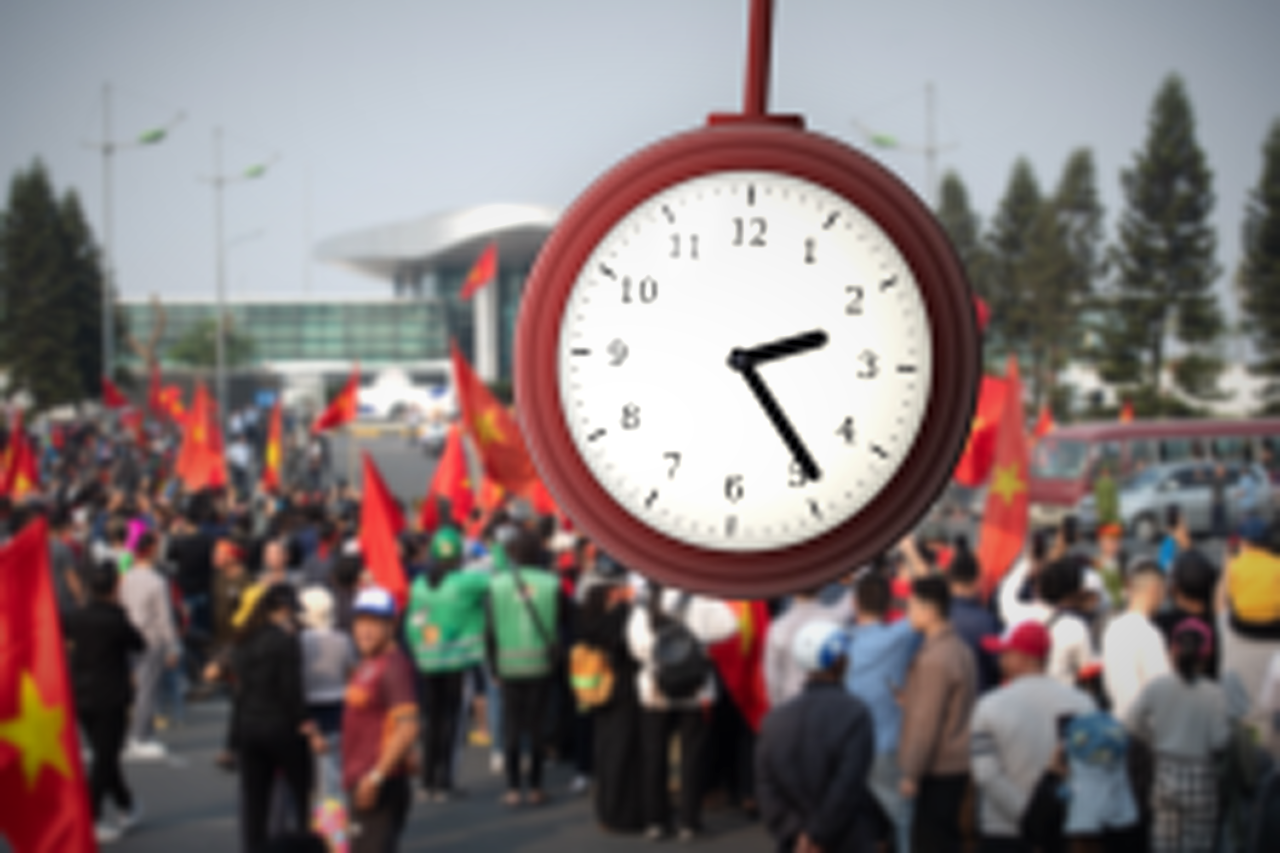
2,24
